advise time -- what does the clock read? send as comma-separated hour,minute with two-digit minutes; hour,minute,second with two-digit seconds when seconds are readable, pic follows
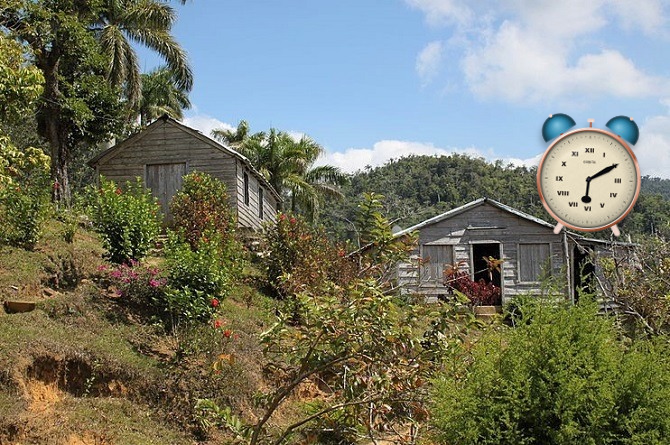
6,10
